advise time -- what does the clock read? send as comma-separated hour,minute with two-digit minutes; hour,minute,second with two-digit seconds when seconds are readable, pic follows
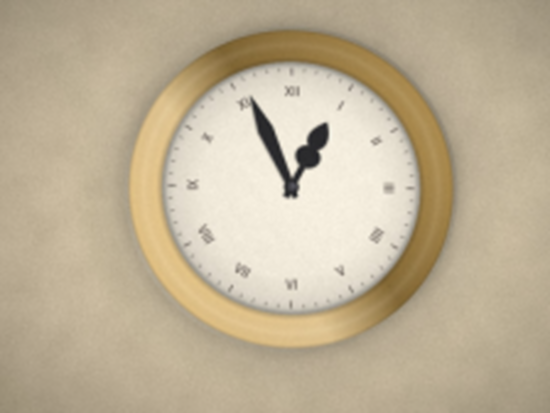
12,56
